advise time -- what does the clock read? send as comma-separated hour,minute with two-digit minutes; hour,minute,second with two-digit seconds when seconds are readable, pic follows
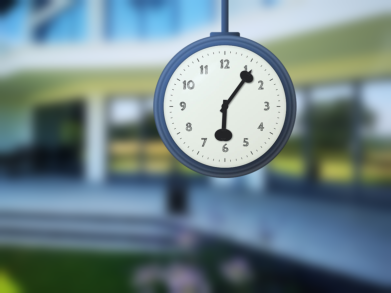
6,06
